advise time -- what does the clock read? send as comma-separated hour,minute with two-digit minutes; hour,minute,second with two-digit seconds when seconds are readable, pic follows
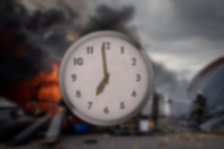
6,59
